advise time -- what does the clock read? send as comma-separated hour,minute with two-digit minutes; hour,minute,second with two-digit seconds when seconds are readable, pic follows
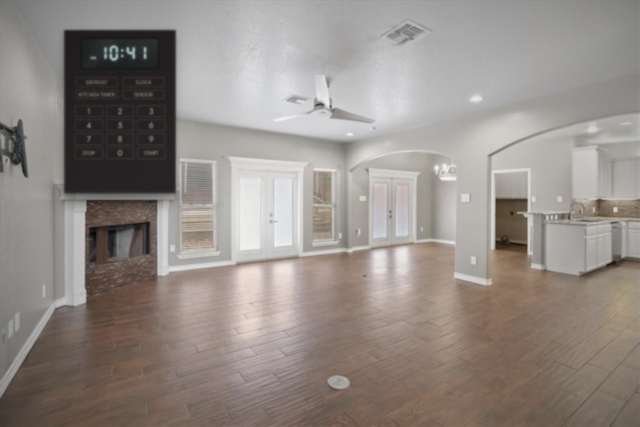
10,41
